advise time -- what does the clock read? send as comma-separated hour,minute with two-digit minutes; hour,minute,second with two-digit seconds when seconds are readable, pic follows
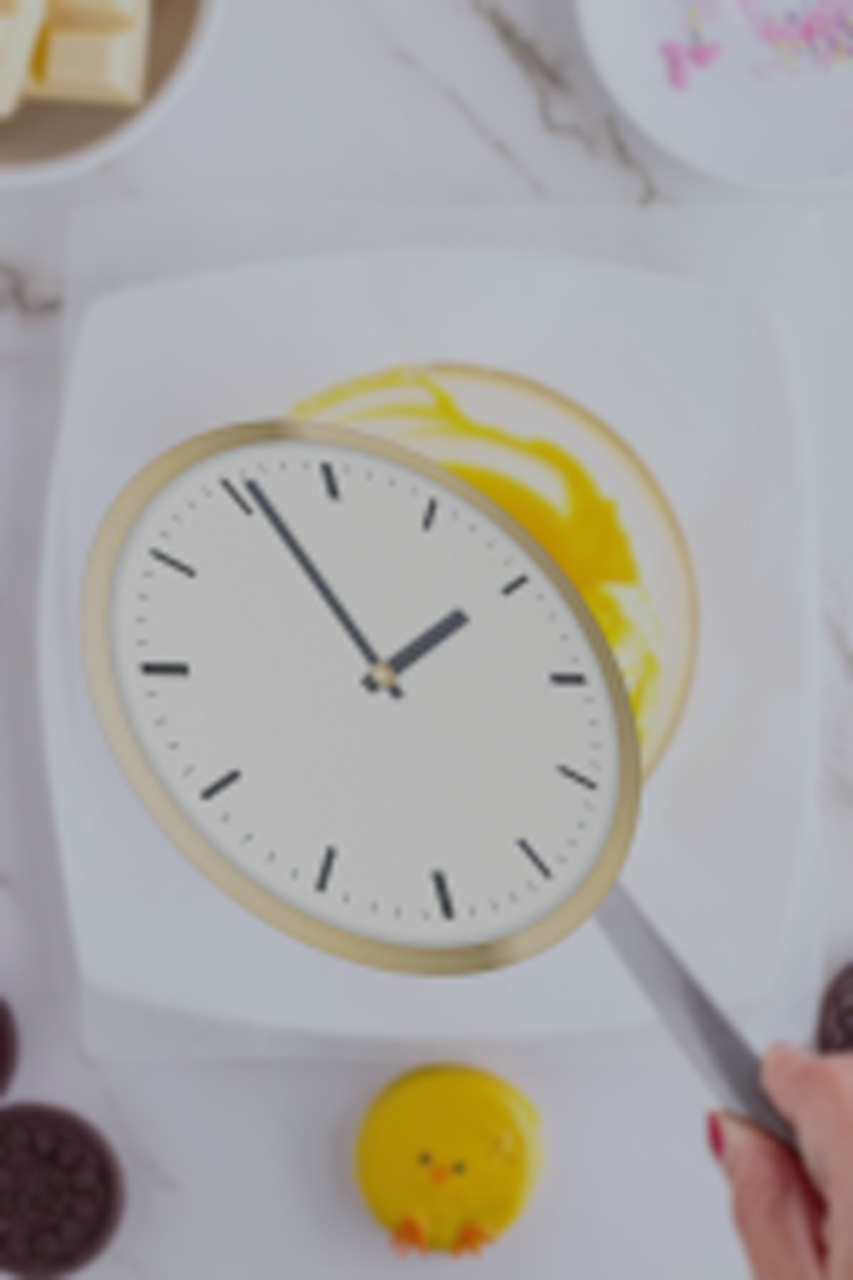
1,56
